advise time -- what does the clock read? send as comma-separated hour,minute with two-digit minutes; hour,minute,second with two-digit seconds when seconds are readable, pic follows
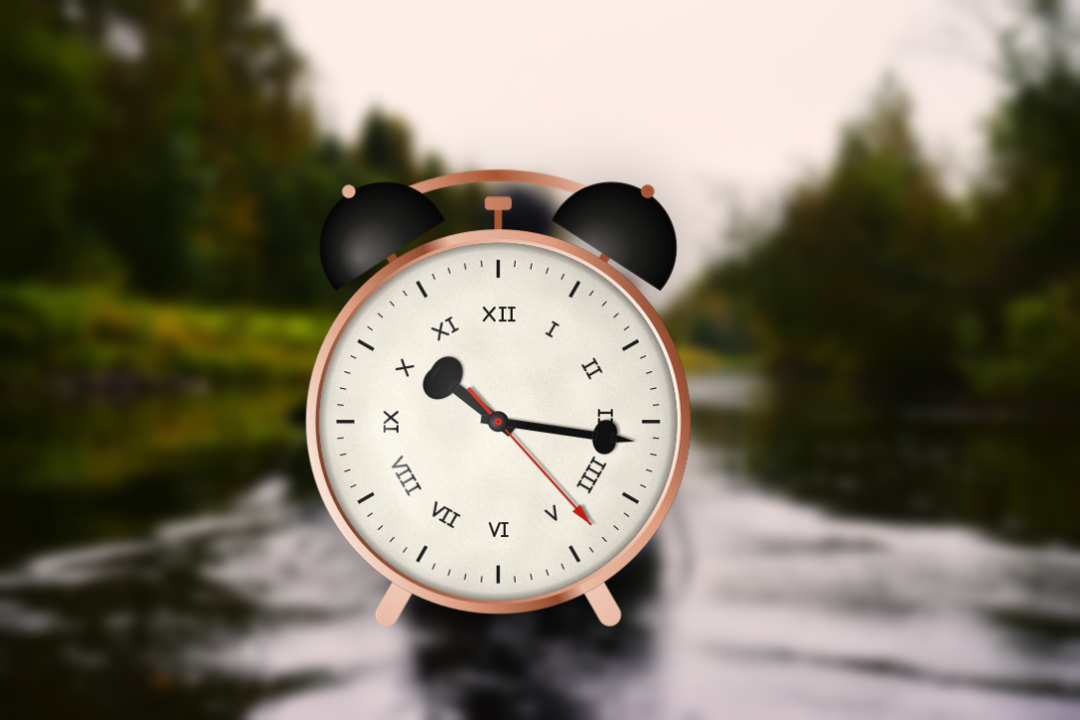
10,16,23
